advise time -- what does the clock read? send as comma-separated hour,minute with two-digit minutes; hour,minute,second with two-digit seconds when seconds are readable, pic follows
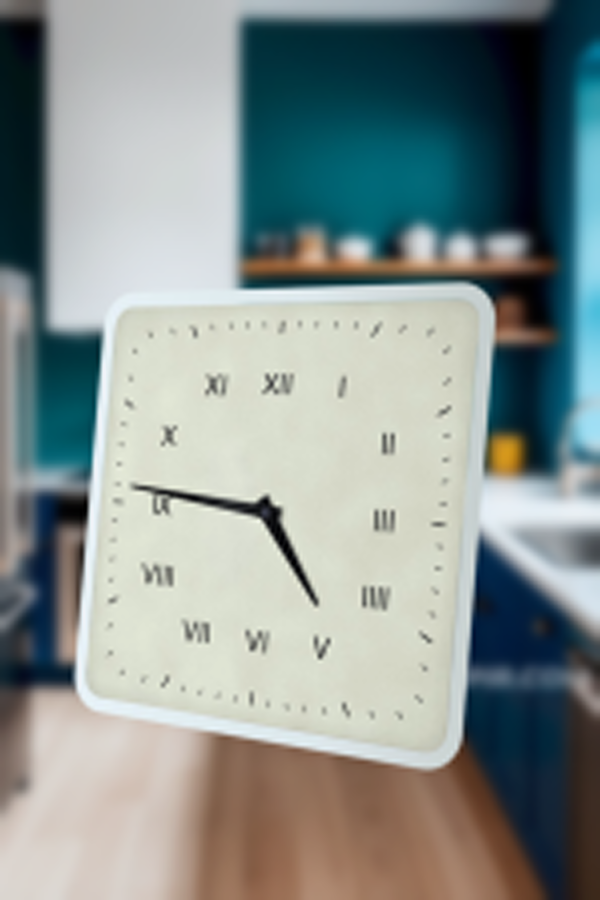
4,46
